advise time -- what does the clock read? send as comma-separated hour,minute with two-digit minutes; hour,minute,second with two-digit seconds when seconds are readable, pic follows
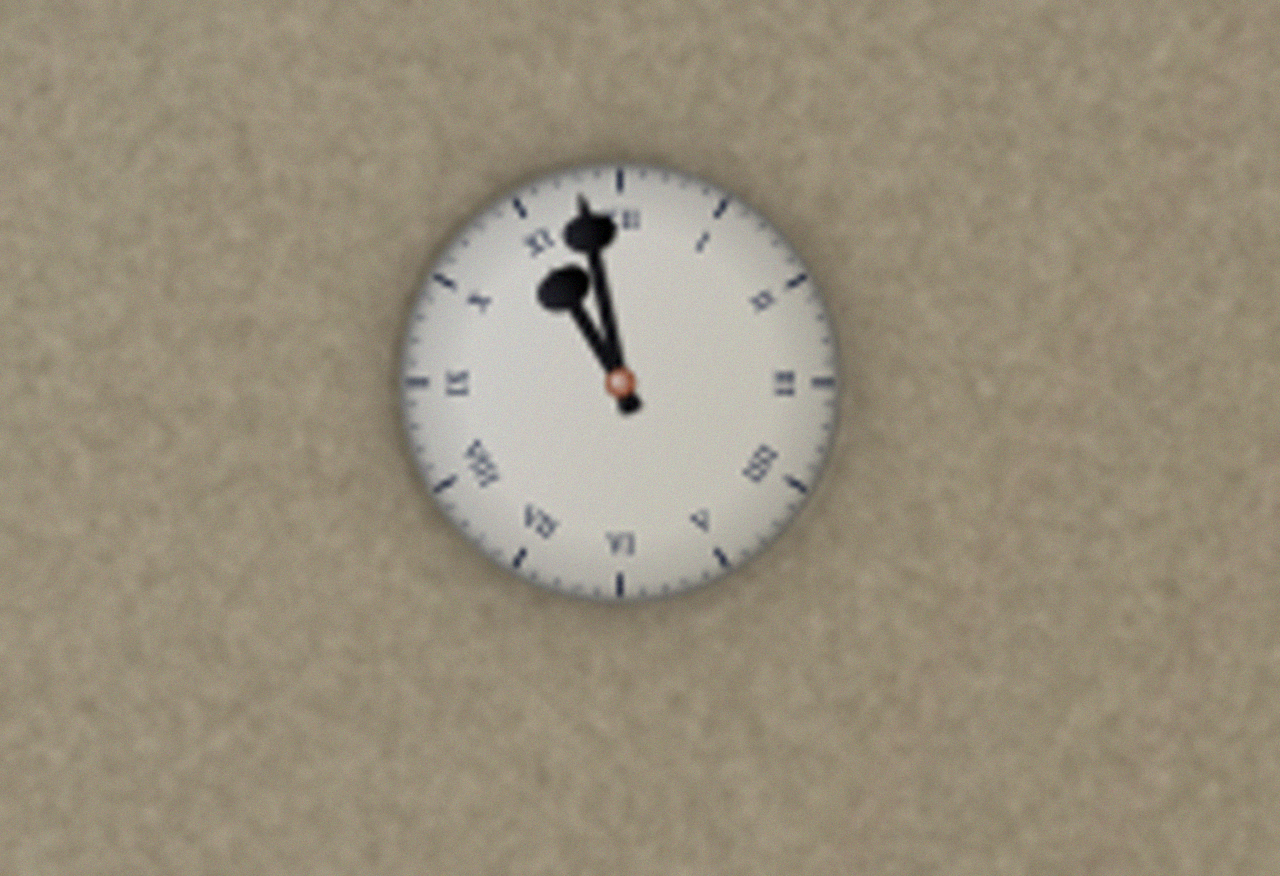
10,58
